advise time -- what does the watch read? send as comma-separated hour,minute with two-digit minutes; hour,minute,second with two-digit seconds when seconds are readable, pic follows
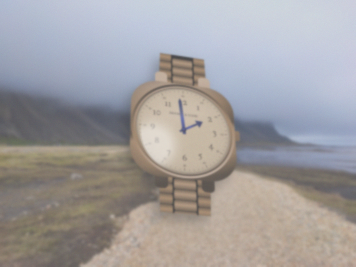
1,59
